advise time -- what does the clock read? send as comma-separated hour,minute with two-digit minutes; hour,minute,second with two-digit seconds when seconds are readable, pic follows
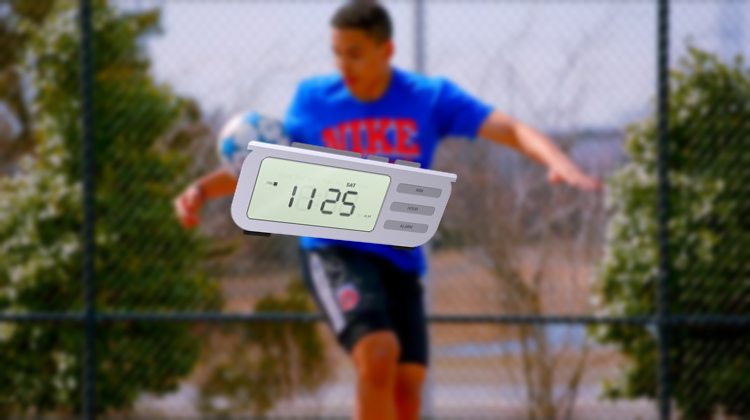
11,25
